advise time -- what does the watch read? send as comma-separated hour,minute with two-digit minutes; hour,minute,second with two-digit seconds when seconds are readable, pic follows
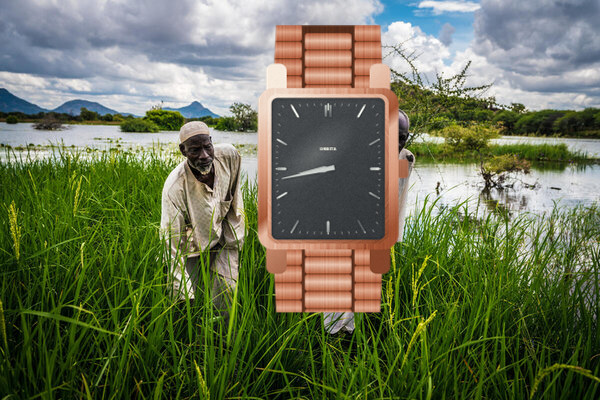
8,43
